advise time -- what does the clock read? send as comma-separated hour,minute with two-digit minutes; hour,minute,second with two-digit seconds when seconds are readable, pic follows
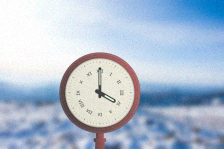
4,00
